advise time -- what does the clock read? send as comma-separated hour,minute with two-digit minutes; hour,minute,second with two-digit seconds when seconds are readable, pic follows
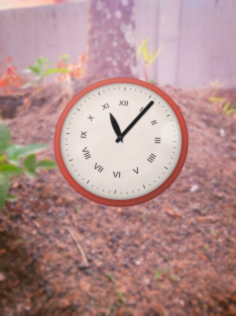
11,06
